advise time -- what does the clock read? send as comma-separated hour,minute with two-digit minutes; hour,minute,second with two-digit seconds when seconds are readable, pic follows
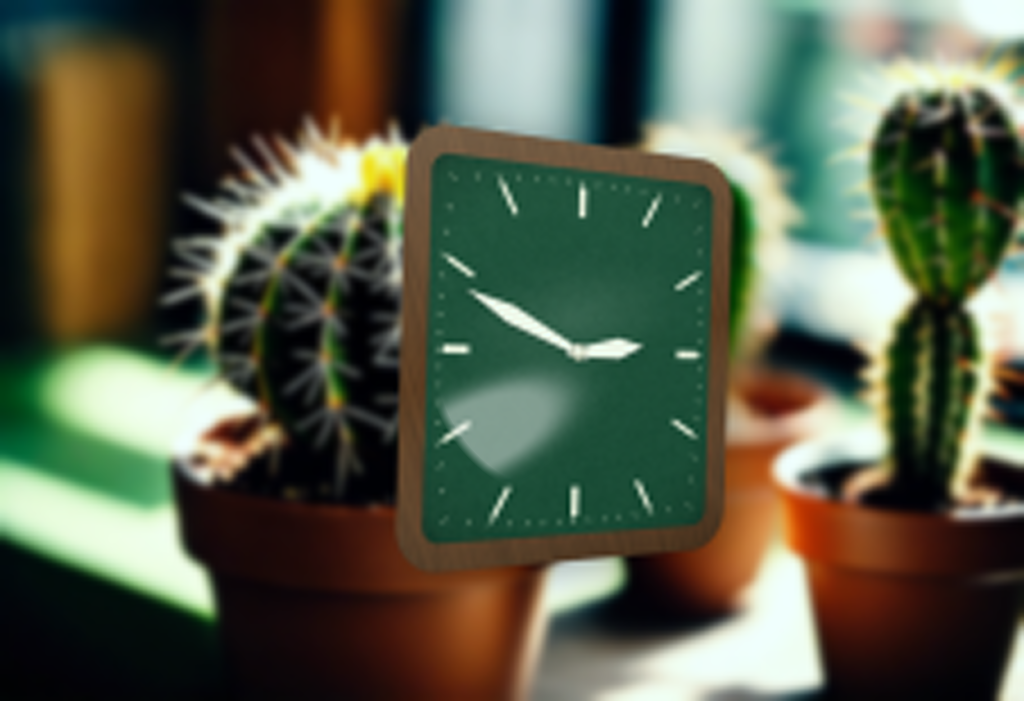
2,49
